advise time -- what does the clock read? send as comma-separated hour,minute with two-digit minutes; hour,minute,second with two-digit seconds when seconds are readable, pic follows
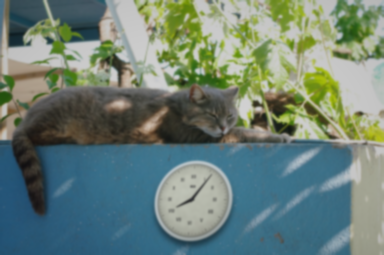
8,06
